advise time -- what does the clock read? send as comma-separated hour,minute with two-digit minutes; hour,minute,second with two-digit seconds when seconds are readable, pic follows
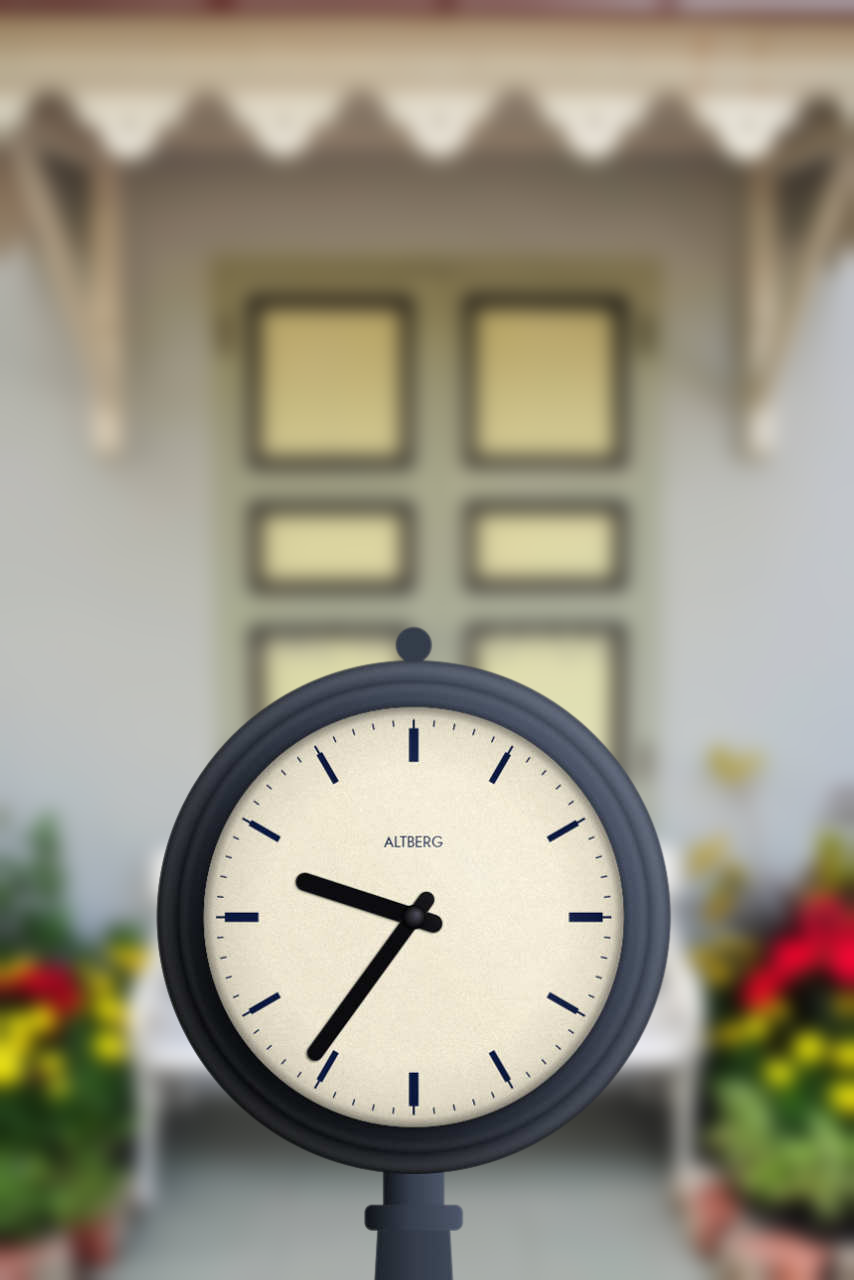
9,36
